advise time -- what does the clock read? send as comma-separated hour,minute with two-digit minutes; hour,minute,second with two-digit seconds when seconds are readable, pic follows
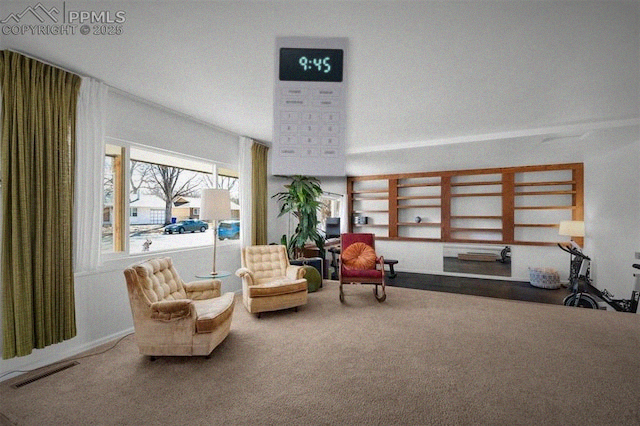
9,45
